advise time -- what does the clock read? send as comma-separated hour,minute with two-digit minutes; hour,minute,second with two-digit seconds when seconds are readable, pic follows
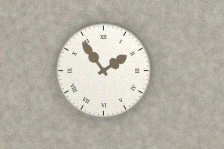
1,54
